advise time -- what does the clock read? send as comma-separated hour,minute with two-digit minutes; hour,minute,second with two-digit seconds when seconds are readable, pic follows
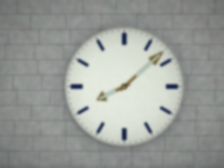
8,08
